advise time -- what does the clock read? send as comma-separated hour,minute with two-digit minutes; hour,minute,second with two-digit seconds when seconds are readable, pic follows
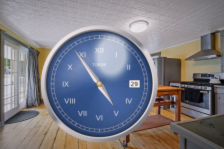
4,54
